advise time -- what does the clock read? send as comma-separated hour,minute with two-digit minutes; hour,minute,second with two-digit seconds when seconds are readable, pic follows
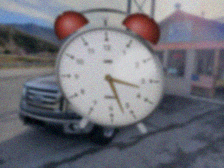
3,27
